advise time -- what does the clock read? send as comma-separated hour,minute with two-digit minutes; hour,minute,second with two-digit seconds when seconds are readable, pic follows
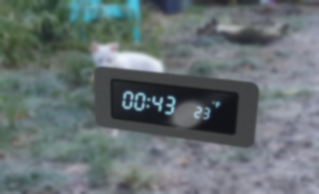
0,43
